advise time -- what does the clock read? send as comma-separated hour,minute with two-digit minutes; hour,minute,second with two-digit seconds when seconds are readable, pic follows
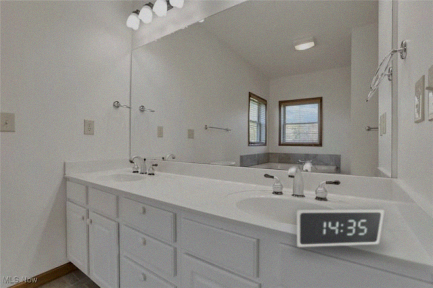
14,35
